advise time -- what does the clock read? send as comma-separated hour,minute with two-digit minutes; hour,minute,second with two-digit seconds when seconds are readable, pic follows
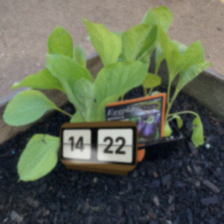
14,22
